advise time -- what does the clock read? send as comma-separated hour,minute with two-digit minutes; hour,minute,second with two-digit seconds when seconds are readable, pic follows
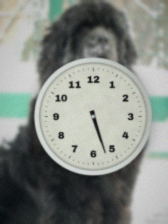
5,27
